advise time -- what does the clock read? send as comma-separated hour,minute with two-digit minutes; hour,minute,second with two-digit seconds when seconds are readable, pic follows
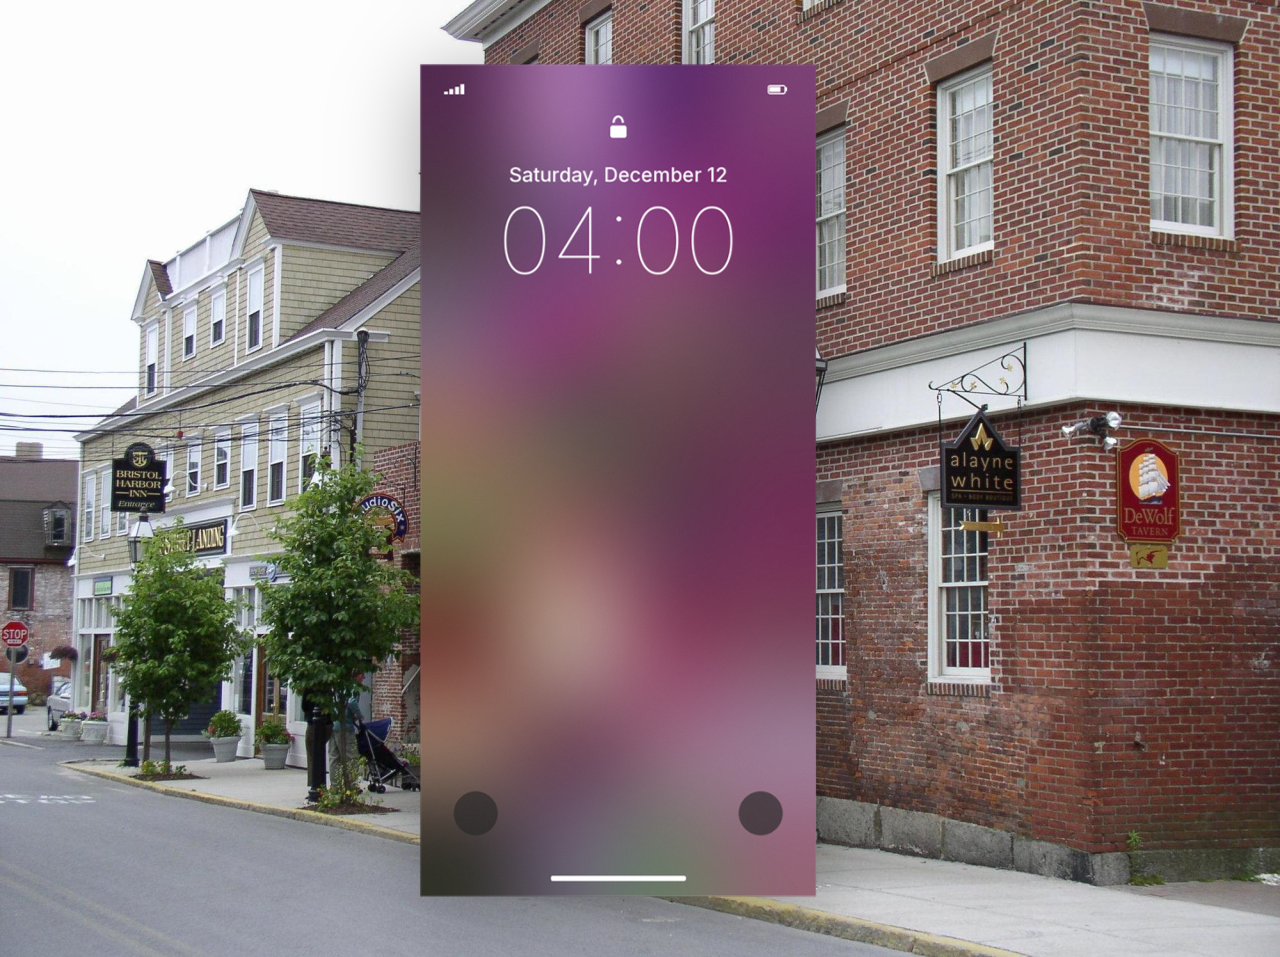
4,00
